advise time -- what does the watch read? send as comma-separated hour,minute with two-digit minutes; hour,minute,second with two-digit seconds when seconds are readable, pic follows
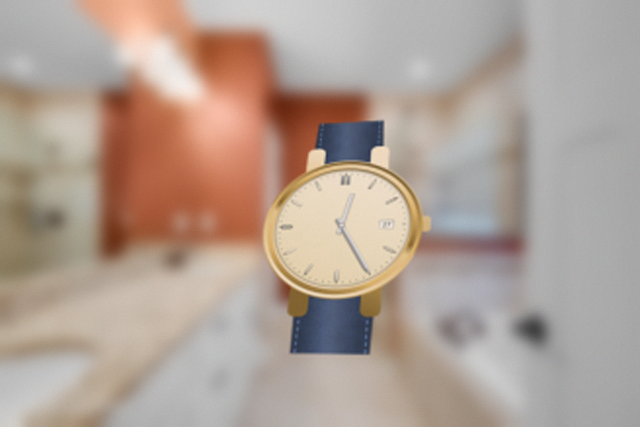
12,25
